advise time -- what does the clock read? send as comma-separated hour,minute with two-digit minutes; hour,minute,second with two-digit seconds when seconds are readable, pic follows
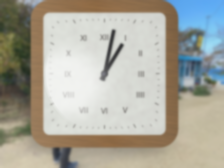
1,02
